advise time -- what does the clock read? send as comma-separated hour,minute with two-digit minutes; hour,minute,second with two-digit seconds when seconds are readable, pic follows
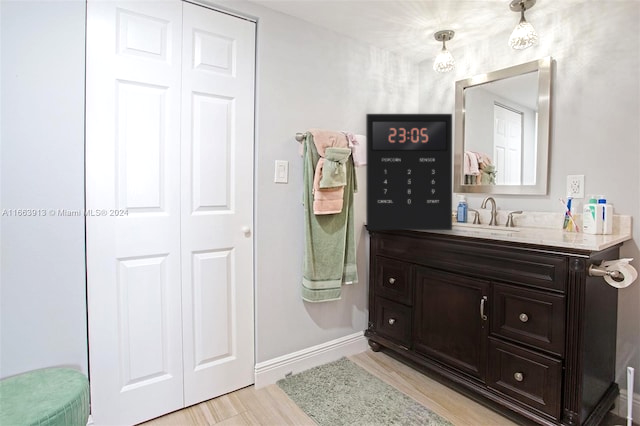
23,05
